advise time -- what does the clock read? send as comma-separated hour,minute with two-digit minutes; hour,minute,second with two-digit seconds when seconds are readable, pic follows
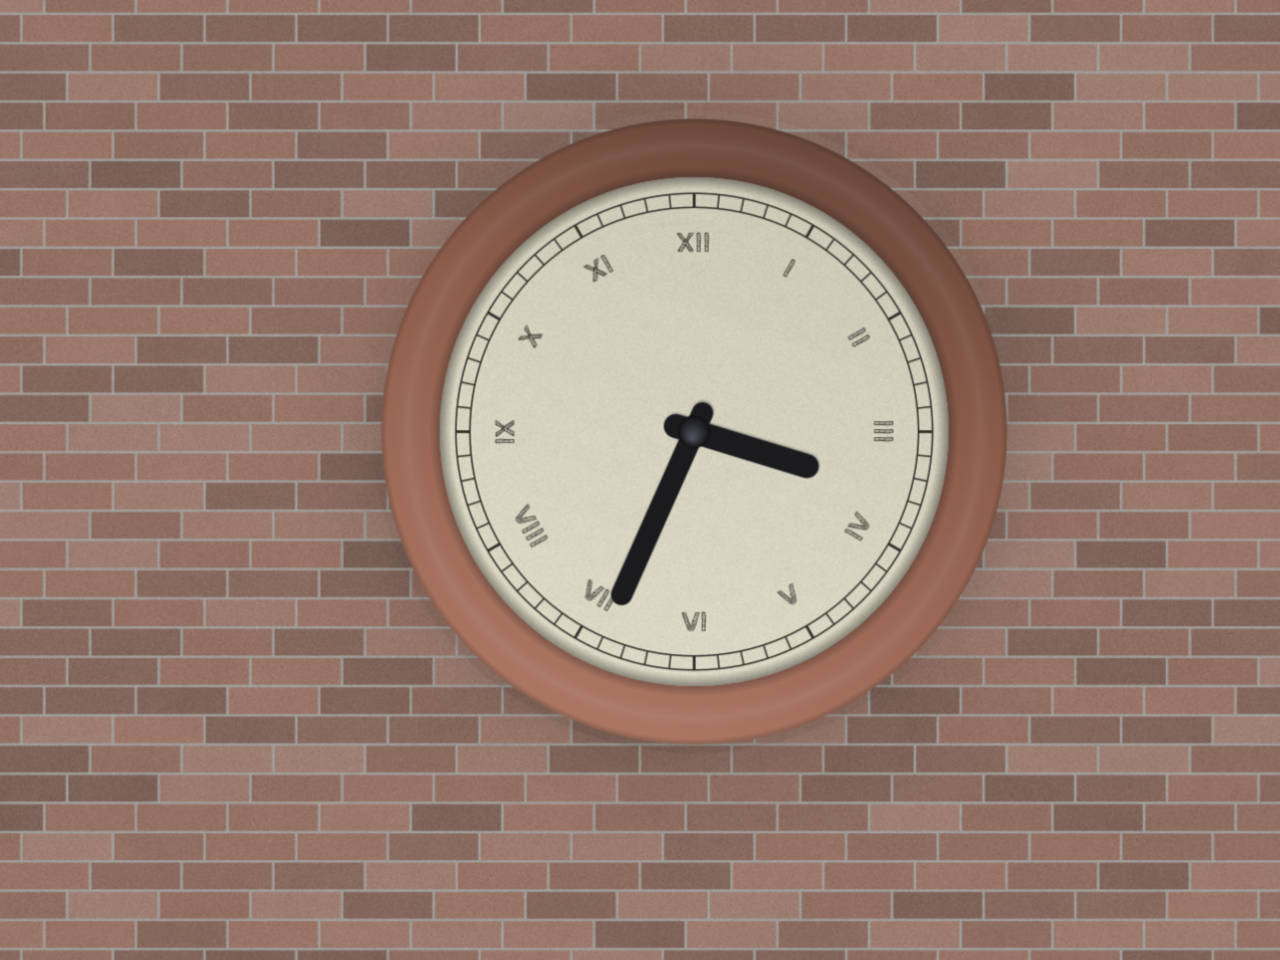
3,34
